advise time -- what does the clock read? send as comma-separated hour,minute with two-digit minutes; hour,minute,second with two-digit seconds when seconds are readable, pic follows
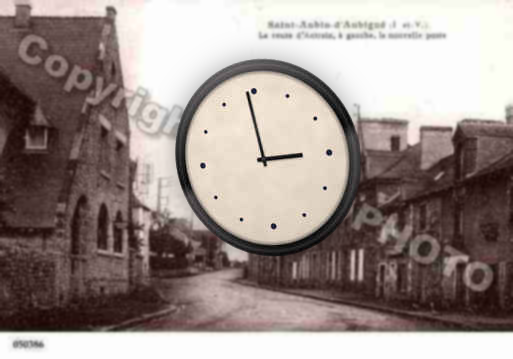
2,59
